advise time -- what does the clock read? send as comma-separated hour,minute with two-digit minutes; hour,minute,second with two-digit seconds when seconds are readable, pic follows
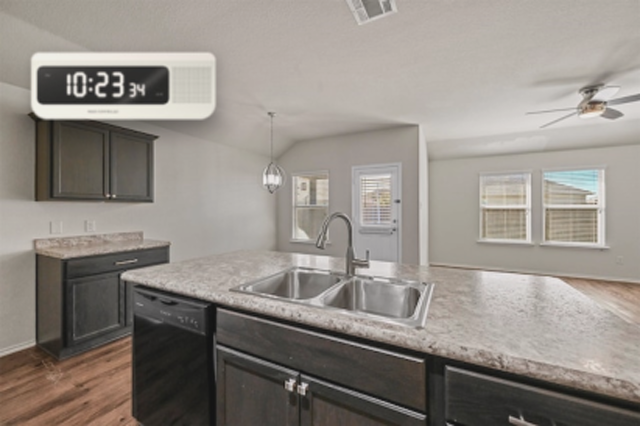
10,23,34
